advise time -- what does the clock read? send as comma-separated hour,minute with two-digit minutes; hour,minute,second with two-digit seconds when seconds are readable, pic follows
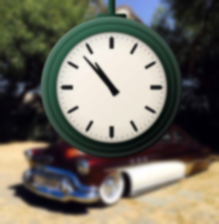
10,53
